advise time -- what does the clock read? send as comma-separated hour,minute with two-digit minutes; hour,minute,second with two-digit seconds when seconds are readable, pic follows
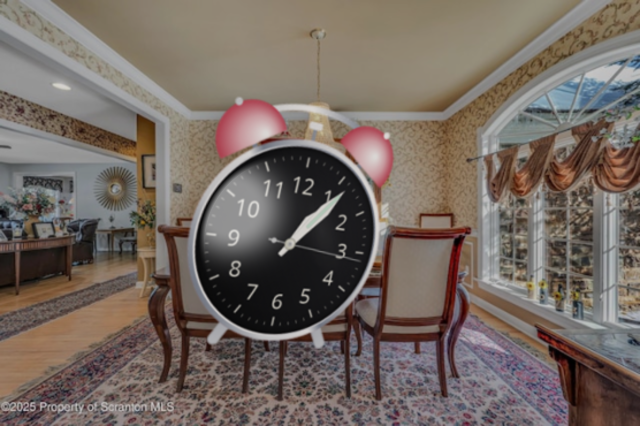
1,06,16
